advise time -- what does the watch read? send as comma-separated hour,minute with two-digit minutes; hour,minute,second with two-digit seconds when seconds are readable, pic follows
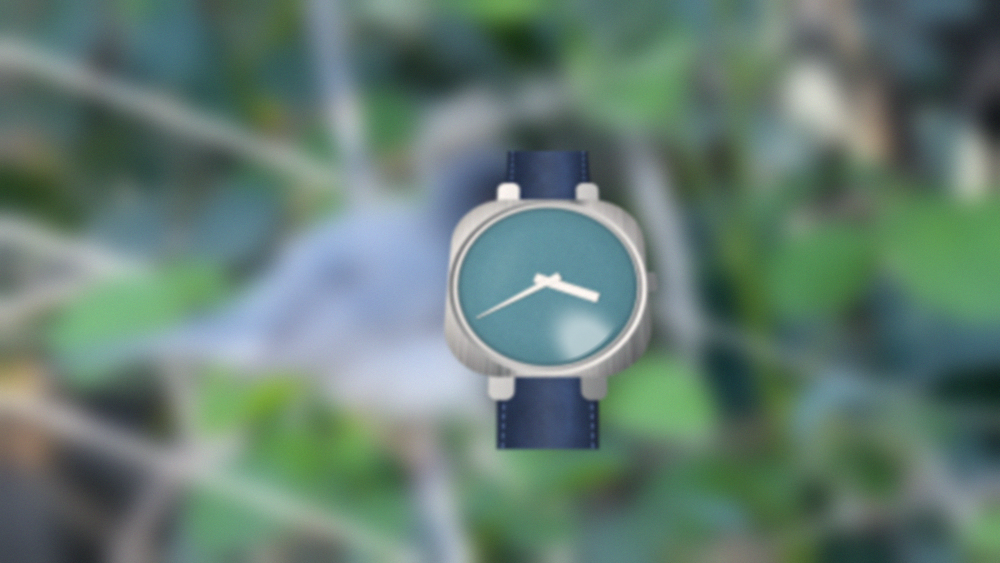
3,40
